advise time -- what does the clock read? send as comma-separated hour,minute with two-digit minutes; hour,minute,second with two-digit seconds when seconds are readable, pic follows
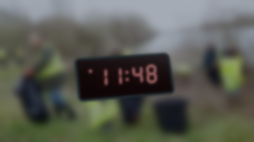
11,48
